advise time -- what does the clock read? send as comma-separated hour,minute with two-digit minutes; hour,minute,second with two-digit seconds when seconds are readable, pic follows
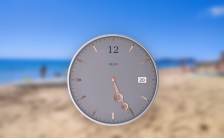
5,26
